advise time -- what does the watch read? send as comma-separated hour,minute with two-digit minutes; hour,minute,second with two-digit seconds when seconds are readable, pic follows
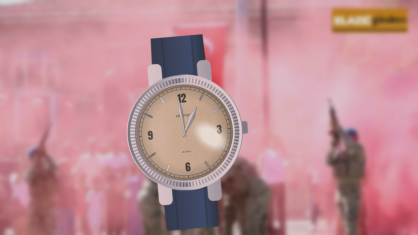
12,59
